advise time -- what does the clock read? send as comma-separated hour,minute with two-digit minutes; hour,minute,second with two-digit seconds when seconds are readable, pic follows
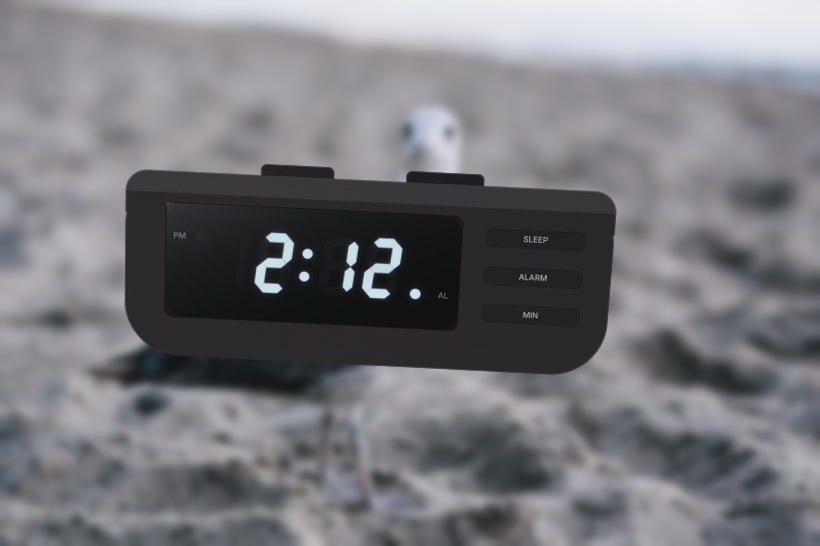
2,12
